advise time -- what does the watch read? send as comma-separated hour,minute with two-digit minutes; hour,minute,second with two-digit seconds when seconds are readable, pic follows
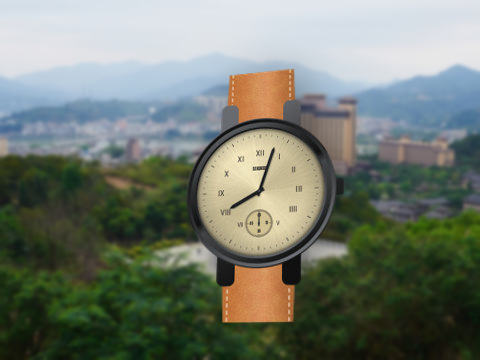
8,03
